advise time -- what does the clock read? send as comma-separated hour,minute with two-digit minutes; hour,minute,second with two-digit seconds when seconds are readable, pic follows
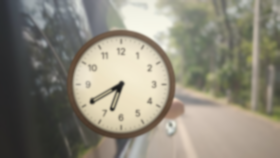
6,40
